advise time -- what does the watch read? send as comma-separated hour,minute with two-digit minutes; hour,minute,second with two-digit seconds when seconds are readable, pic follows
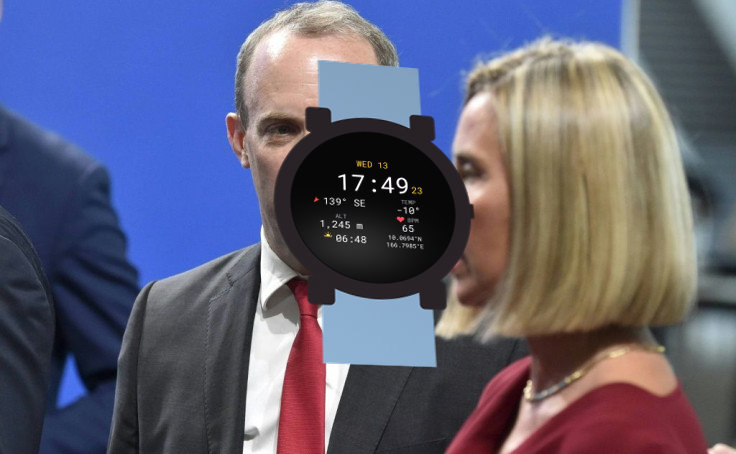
17,49,23
